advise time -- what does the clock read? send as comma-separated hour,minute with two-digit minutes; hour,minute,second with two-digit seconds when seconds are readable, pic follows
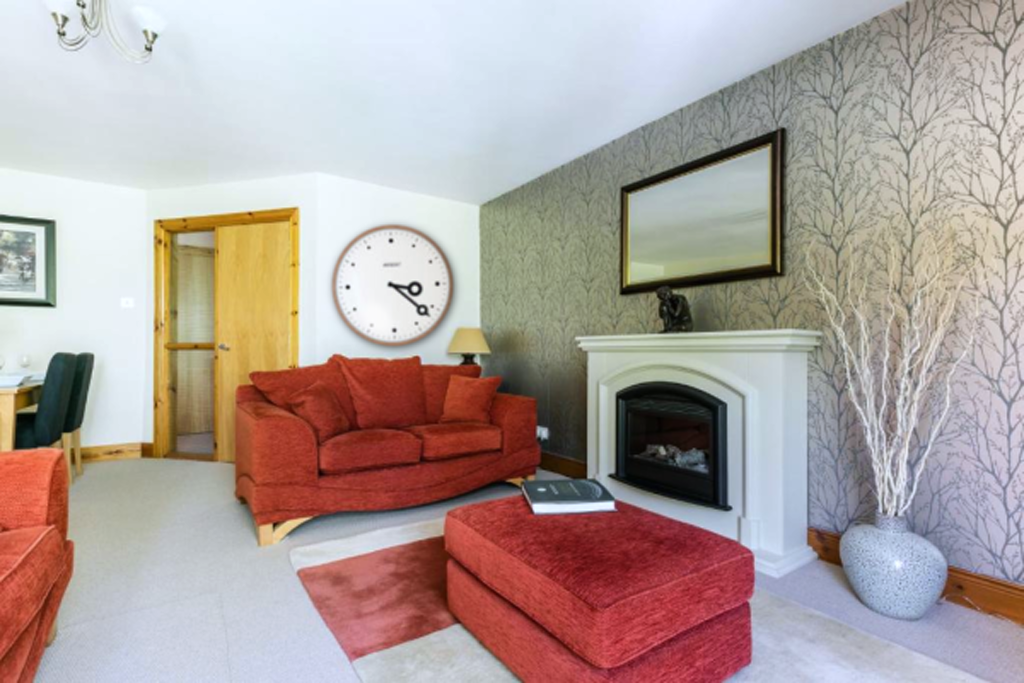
3,22
